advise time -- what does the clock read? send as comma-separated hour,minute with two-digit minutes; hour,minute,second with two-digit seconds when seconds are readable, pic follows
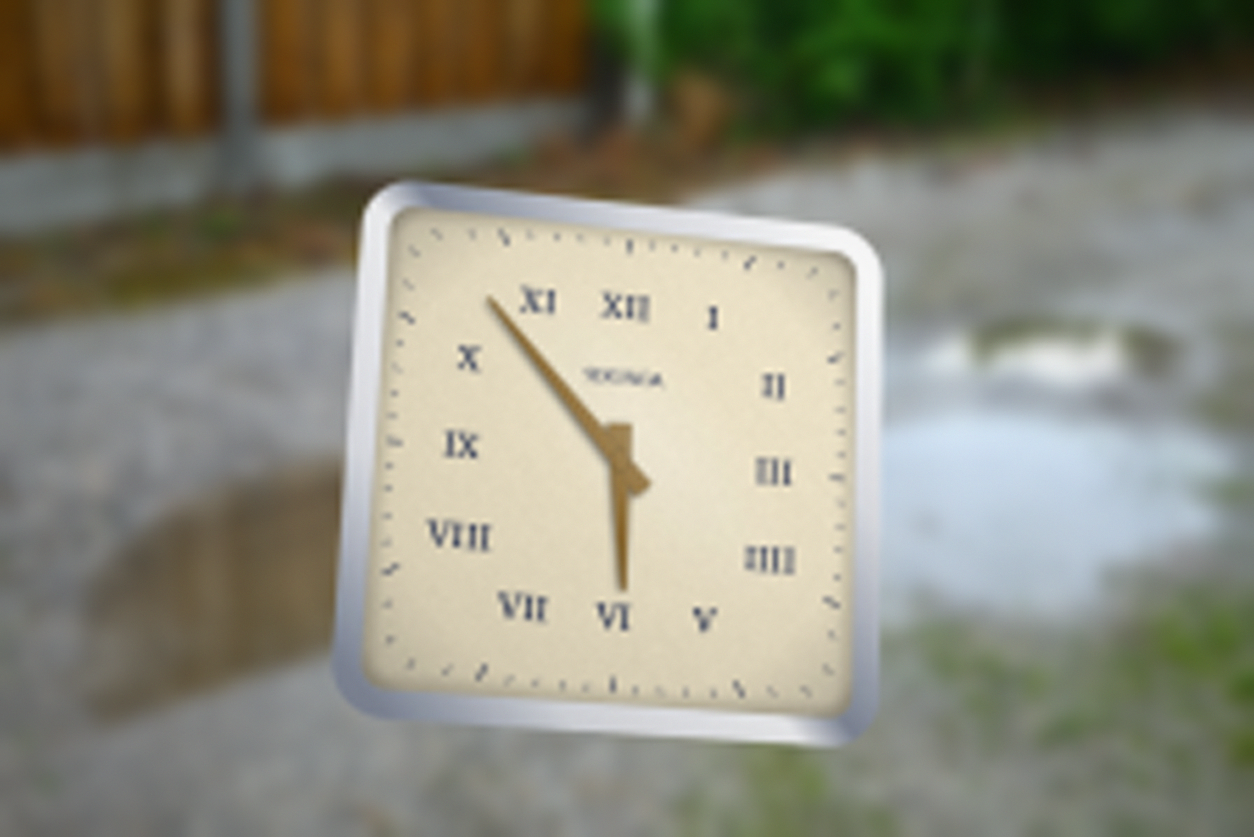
5,53
